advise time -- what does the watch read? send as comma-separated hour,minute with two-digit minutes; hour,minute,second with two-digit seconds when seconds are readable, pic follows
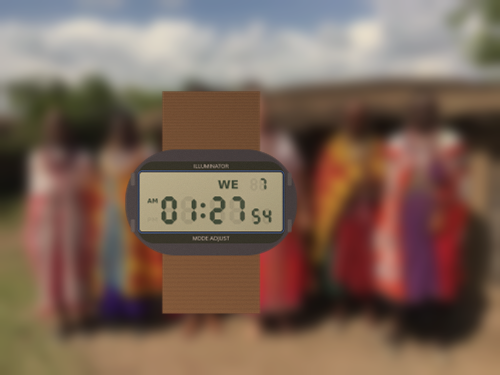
1,27,54
